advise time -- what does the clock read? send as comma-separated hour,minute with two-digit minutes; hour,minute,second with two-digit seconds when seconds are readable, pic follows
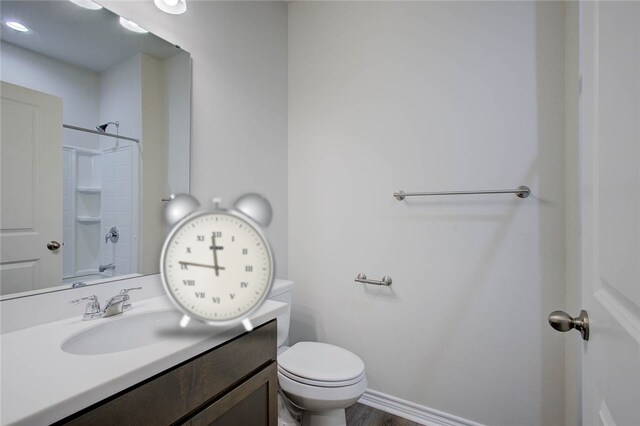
11,46
